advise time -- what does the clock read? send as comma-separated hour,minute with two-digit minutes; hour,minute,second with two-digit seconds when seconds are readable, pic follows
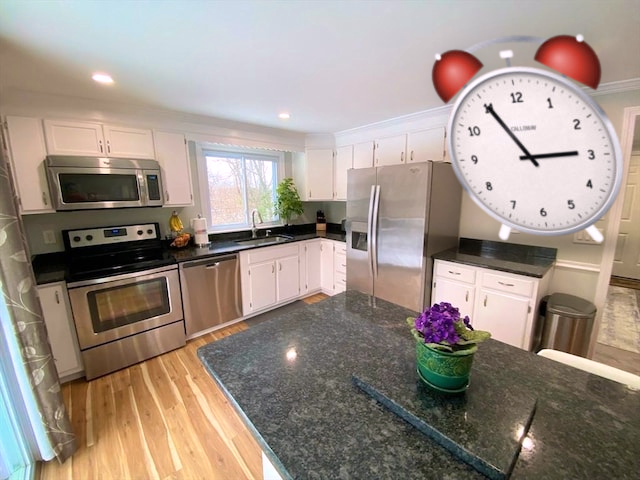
2,55
